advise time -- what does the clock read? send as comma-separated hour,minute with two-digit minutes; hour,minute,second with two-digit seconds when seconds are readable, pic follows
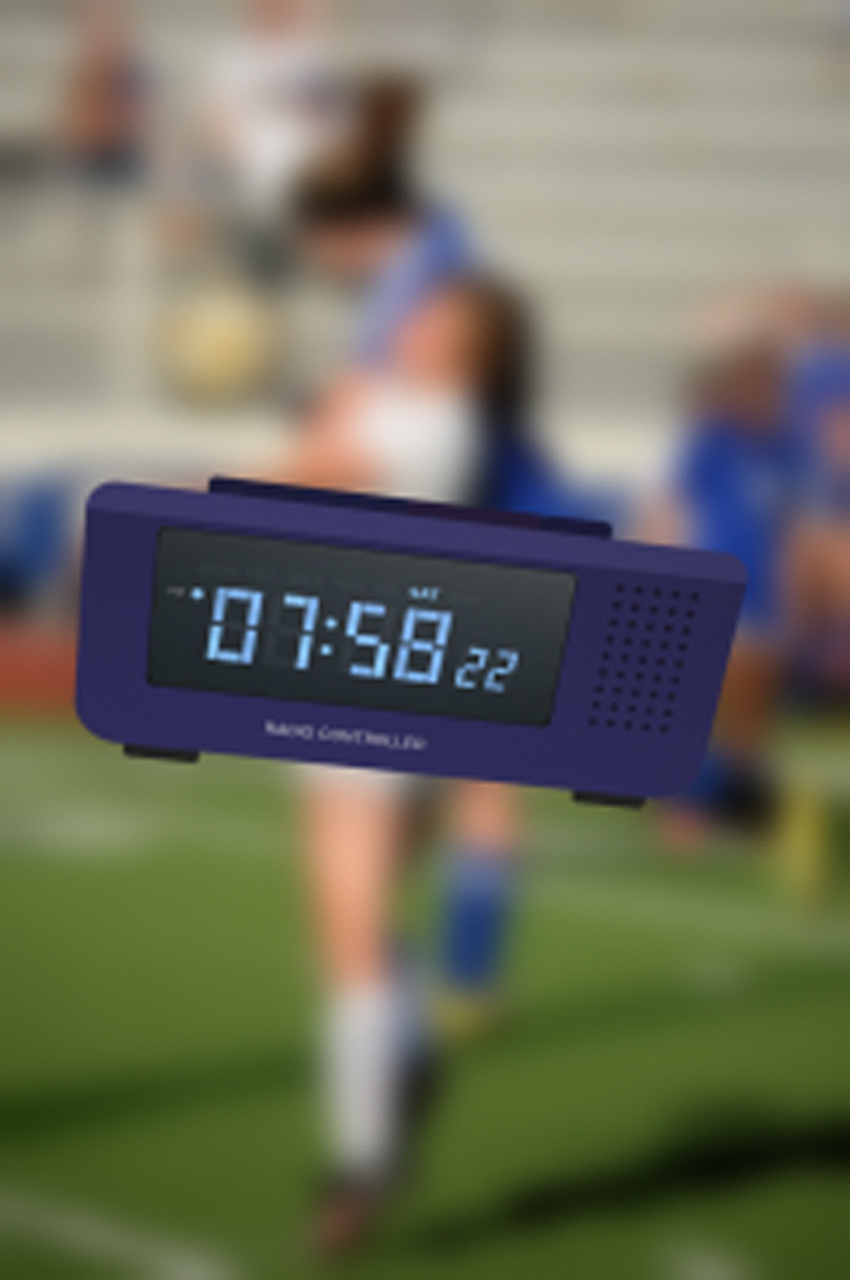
7,58,22
